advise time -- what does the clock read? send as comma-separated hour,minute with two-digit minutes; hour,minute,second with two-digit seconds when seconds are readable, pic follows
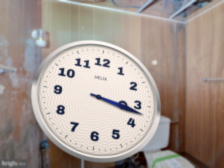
3,17
